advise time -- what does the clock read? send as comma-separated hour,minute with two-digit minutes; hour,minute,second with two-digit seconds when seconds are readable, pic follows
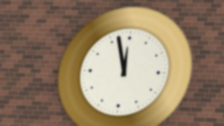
11,57
